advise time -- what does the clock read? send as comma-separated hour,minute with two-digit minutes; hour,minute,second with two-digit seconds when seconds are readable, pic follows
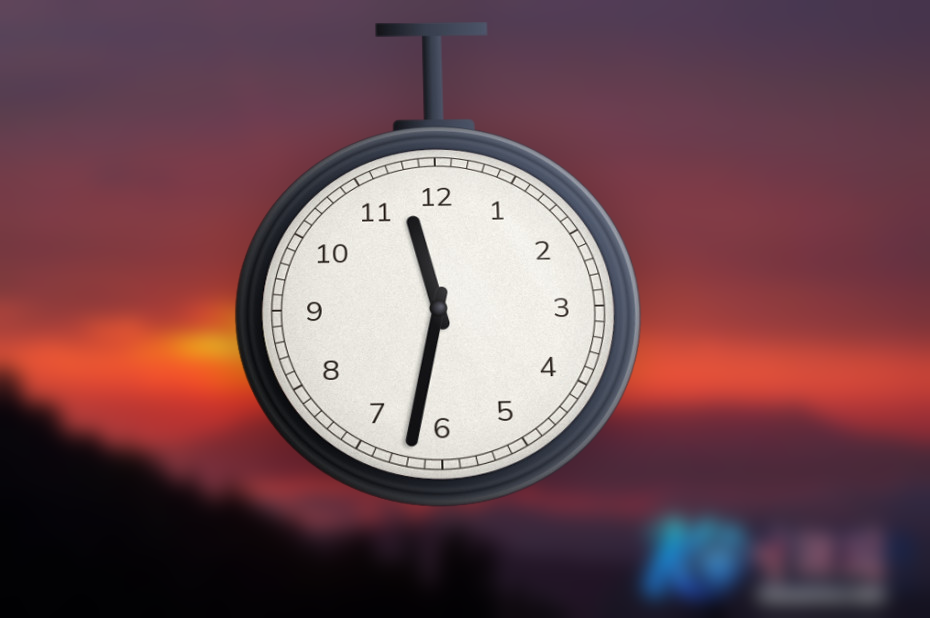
11,32
